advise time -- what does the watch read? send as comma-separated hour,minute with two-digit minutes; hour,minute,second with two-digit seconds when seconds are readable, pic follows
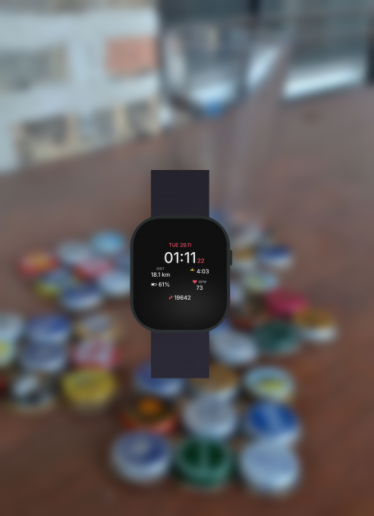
1,11
